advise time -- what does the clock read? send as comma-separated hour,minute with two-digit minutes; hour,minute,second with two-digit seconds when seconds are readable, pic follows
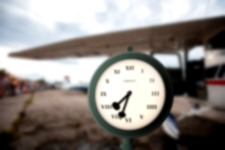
7,33
